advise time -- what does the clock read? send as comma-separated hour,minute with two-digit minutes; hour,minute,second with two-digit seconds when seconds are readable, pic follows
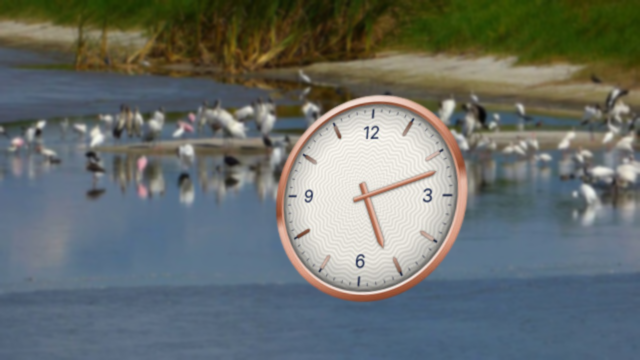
5,12
